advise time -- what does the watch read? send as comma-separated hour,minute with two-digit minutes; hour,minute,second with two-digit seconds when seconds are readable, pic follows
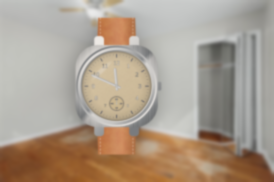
11,49
